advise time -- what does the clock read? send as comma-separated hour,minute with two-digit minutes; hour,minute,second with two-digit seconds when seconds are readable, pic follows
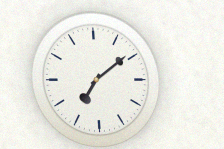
7,09
